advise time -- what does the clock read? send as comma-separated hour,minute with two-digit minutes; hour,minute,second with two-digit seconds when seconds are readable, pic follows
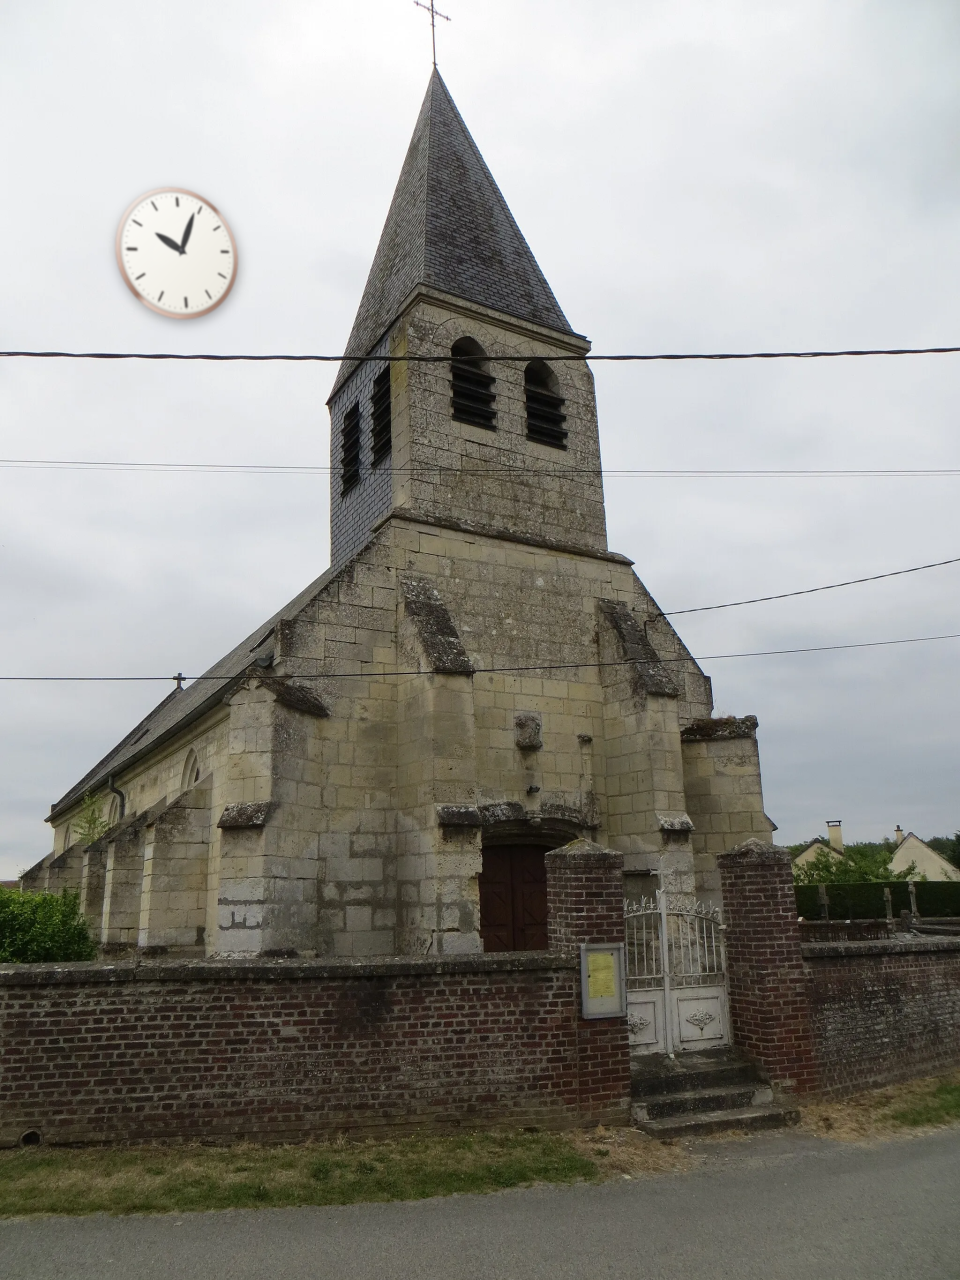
10,04
